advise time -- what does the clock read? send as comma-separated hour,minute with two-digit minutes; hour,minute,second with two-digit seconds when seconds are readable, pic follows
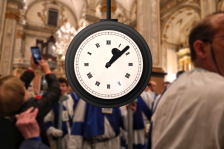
1,08
